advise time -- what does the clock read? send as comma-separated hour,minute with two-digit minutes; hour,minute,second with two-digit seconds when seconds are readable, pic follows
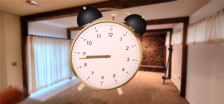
8,43
